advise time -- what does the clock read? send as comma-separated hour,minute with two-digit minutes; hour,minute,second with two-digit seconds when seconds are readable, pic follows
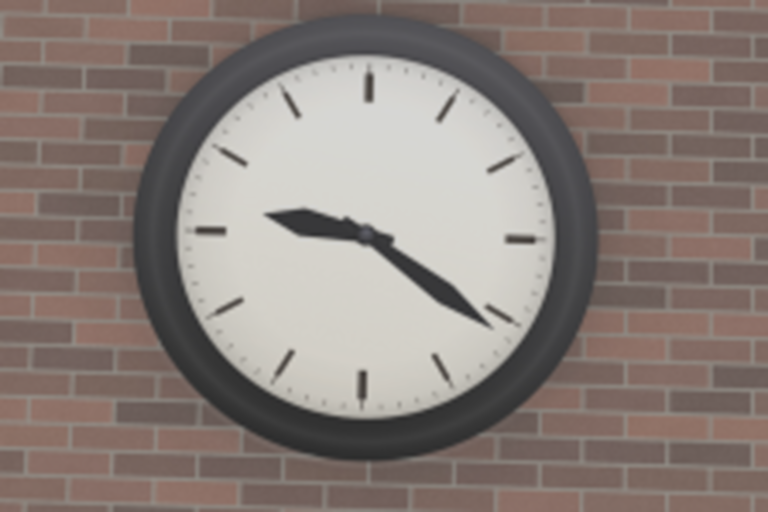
9,21
